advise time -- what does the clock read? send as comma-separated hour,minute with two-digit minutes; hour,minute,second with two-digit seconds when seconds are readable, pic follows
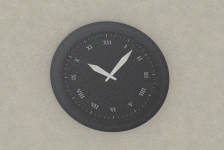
10,07
